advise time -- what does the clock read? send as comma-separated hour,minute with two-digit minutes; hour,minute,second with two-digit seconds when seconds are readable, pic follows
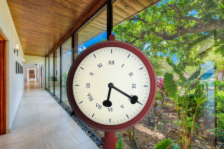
6,20
